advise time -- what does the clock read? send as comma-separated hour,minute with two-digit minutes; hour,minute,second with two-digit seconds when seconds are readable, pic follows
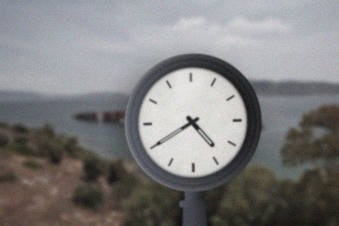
4,40
